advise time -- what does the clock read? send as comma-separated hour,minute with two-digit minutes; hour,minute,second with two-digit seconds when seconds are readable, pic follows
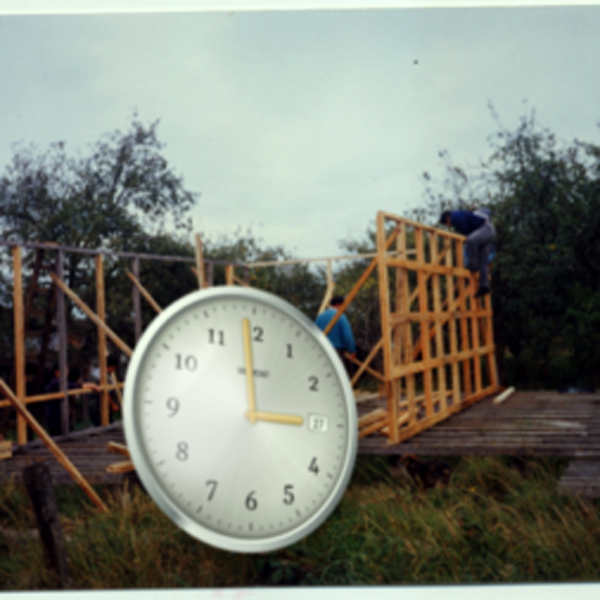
2,59
